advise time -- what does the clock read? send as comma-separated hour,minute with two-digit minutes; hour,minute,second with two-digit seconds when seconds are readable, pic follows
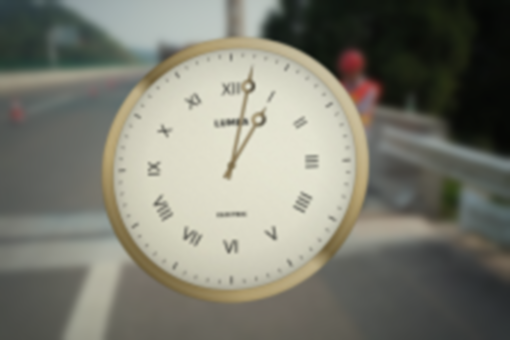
1,02
